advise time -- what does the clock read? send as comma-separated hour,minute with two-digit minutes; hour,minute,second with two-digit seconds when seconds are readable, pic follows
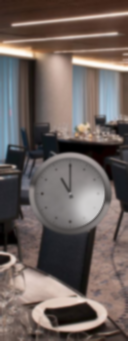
11,00
